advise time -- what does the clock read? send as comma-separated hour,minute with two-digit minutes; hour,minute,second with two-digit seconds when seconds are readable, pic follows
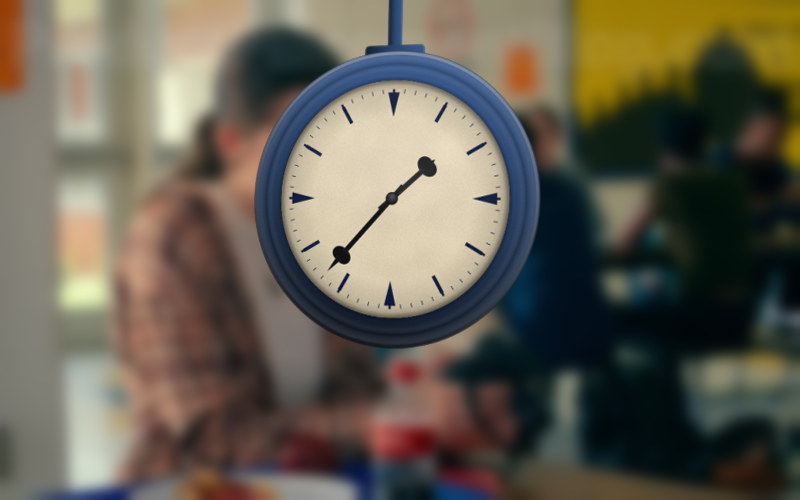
1,37
